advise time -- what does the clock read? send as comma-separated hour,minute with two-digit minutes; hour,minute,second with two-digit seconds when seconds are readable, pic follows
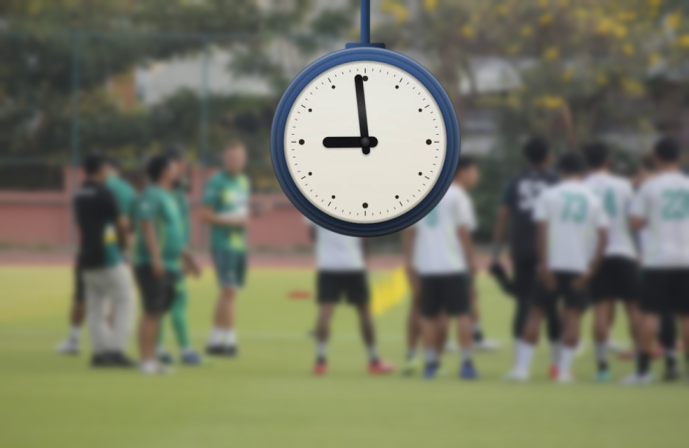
8,59
